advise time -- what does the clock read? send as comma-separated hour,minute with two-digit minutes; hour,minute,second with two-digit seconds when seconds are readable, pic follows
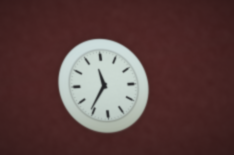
11,36
